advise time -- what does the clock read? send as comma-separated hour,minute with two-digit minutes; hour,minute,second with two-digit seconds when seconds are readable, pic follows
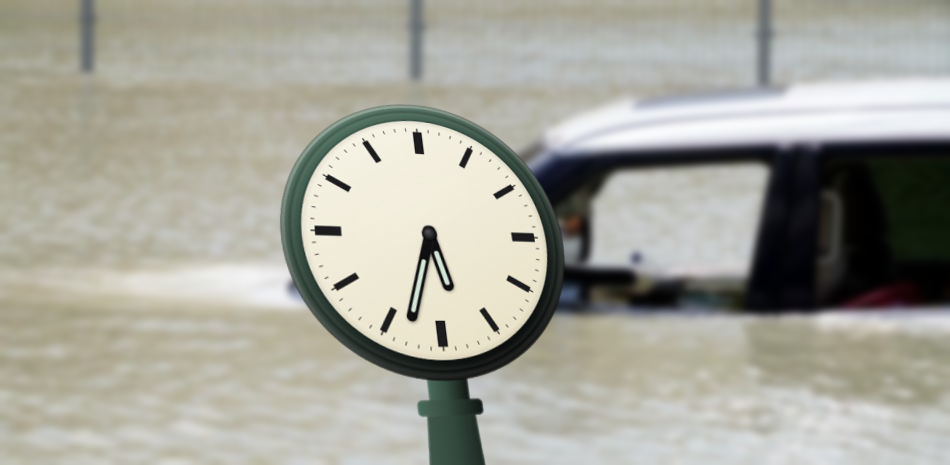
5,33
